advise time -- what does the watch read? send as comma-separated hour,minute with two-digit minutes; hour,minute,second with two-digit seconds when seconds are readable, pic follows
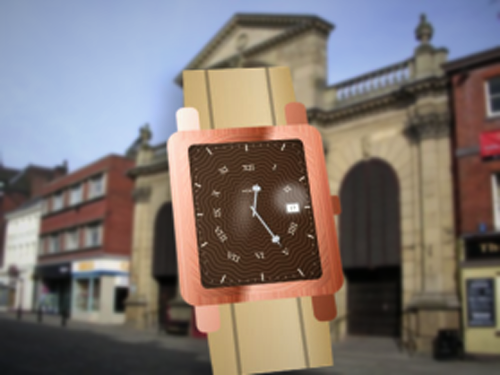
12,25
